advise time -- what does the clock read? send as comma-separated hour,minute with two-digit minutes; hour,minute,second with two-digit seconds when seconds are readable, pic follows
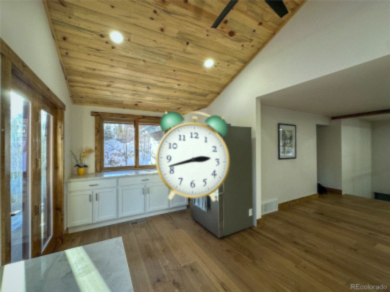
2,42
